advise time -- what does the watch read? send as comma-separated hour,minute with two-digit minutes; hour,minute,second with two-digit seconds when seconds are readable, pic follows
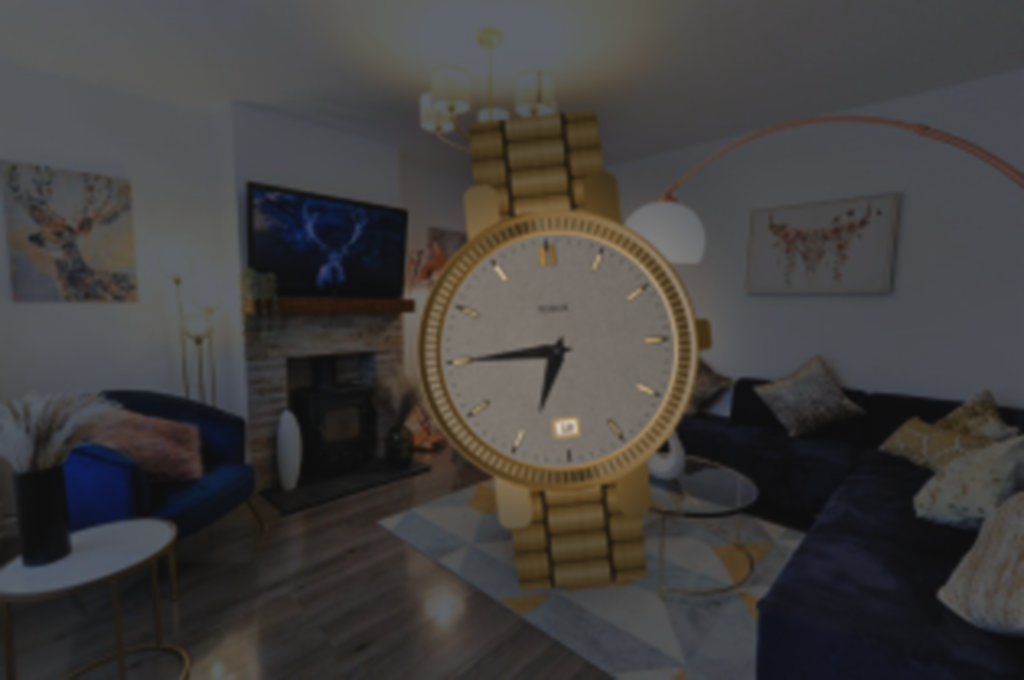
6,45
